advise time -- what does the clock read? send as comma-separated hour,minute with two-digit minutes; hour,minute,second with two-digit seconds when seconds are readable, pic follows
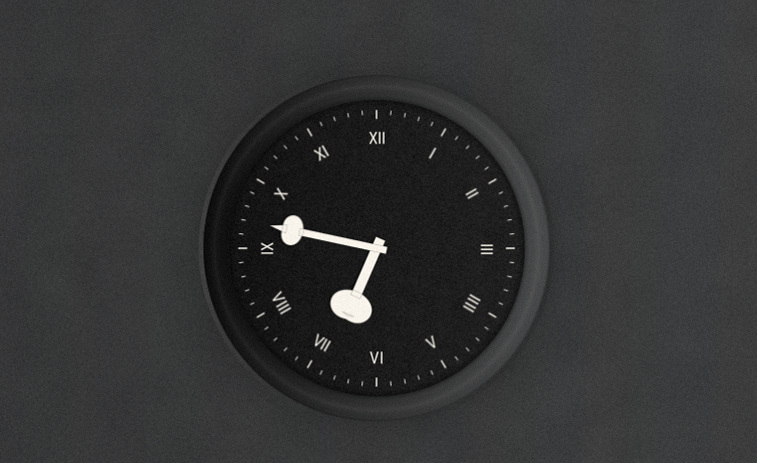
6,47
